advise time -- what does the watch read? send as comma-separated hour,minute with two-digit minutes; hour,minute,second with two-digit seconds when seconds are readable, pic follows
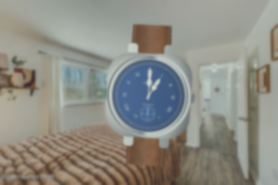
1,00
